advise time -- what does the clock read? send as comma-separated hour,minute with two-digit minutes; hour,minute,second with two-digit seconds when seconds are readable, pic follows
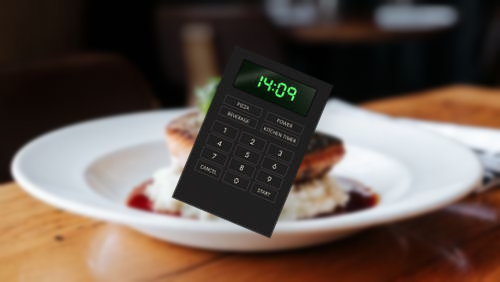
14,09
